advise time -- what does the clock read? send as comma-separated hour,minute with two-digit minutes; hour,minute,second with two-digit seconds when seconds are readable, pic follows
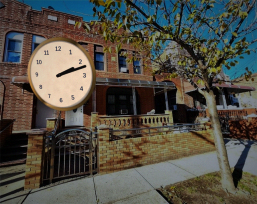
2,12
